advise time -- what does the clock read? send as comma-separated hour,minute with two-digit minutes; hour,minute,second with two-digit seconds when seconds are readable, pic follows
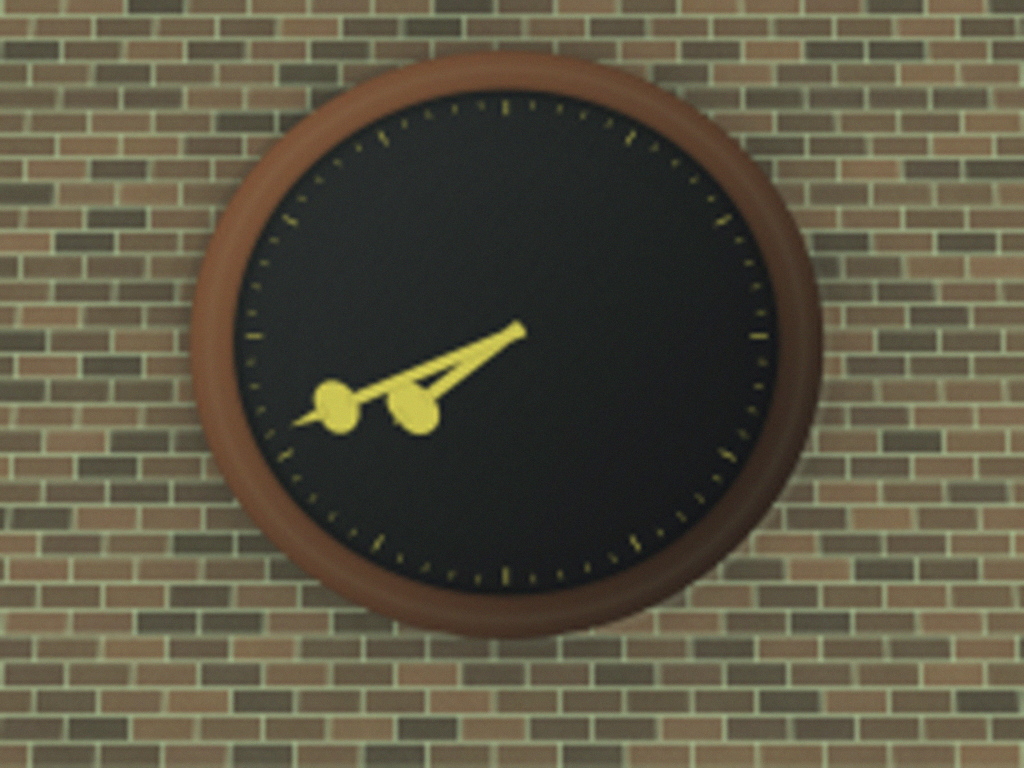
7,41
